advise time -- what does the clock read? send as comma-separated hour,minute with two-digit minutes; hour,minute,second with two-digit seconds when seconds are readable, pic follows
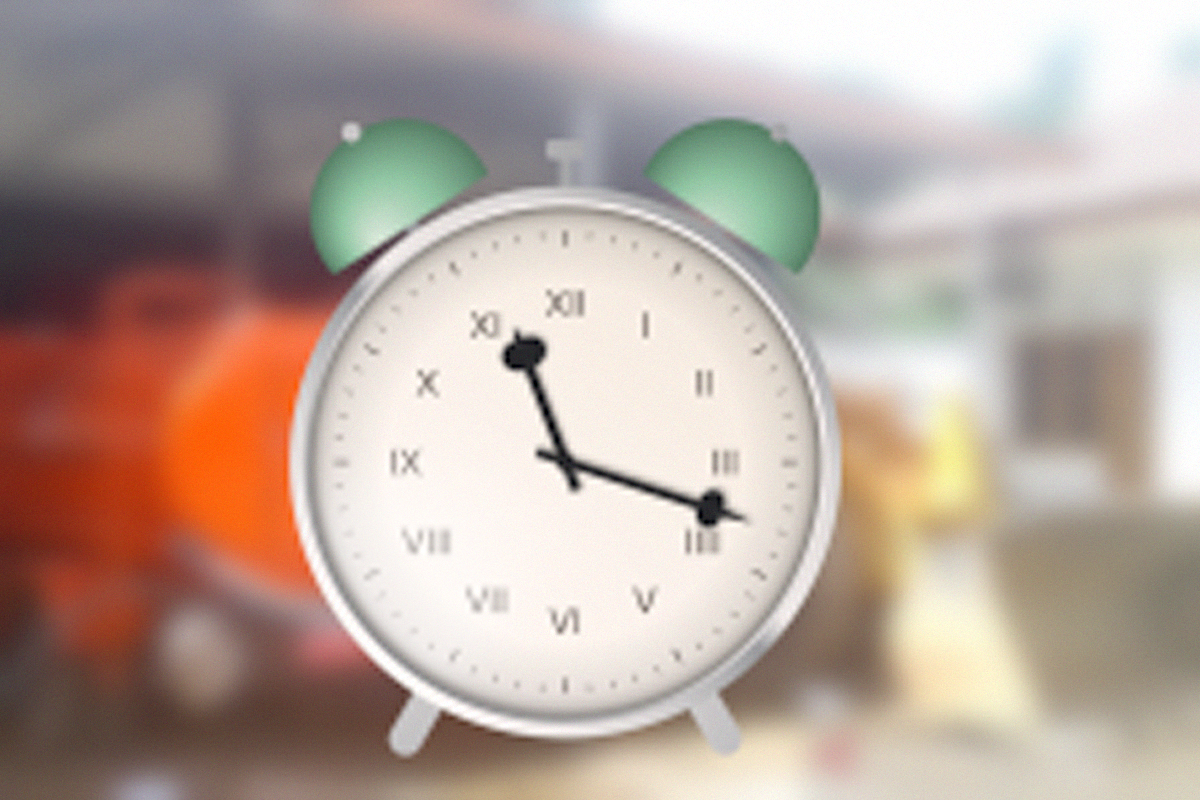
11,18
